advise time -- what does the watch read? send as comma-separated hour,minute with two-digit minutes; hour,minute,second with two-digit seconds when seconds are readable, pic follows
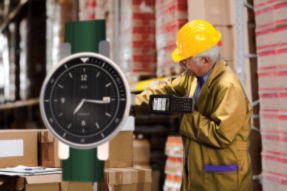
7,16
